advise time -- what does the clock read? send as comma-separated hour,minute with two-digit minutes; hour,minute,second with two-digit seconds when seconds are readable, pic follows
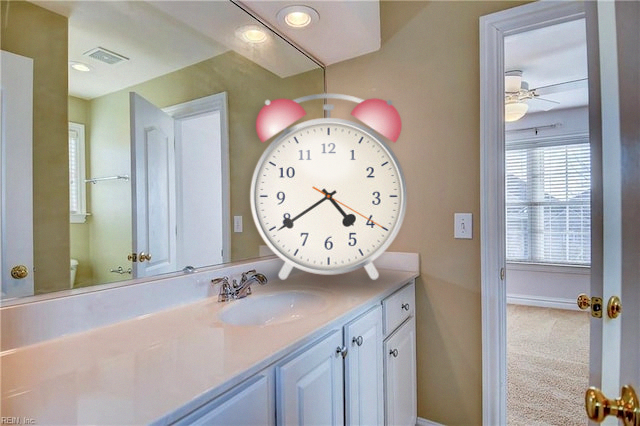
4,39,20
